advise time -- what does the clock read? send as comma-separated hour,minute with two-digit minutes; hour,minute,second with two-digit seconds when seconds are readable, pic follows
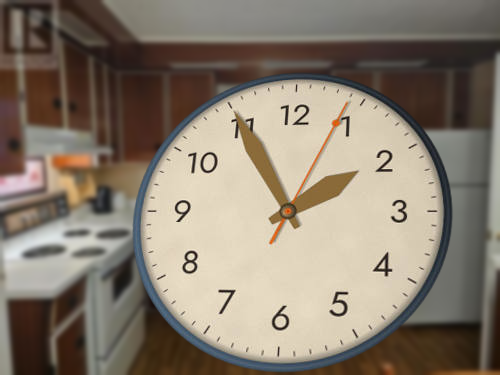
1,55,04
